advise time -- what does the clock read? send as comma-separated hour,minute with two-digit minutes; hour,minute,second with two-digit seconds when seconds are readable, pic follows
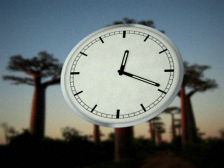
12,19
